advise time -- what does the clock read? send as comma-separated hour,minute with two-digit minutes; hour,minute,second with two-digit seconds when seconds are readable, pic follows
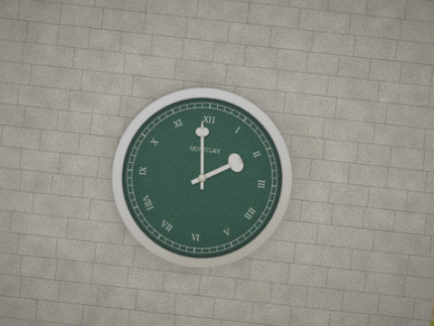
1,59
